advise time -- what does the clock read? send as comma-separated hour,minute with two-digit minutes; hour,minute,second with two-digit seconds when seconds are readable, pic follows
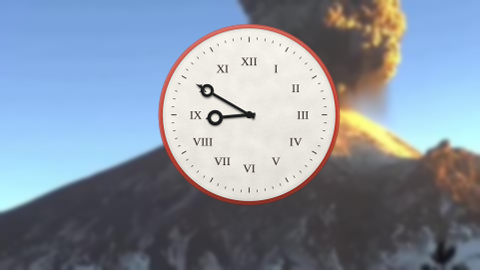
8,50
